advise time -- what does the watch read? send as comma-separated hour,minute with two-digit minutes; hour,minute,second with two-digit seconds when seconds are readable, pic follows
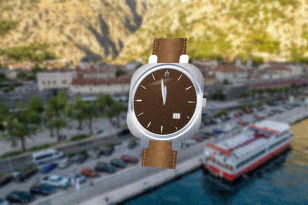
11,58
